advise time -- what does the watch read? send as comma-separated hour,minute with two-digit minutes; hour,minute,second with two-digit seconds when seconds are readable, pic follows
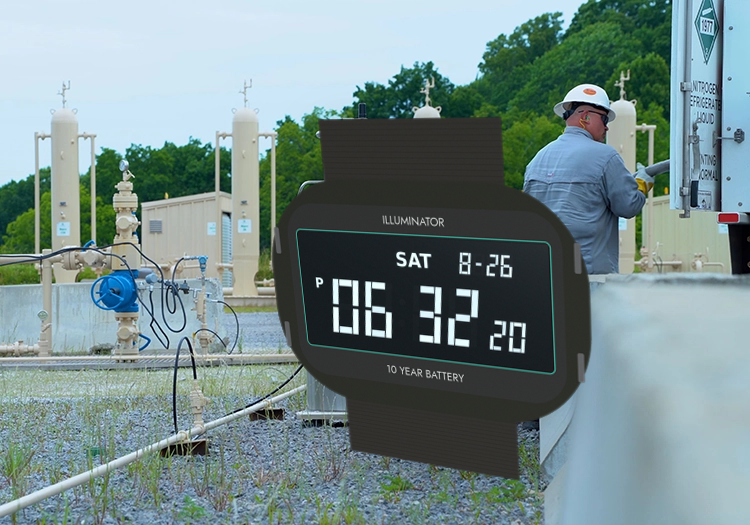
6,32,20
